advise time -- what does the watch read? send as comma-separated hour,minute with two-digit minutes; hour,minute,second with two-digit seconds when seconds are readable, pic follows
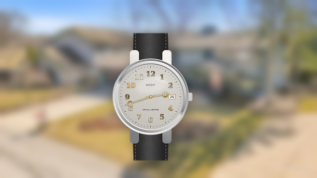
2,42
